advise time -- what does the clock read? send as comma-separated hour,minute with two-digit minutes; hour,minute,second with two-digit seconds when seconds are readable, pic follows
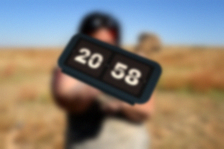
20,58
